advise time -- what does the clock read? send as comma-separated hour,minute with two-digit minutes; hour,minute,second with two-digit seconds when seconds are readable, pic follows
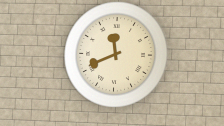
11,41
